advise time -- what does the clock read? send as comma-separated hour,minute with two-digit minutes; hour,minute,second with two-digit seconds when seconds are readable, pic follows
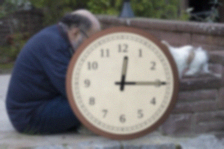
12,15
